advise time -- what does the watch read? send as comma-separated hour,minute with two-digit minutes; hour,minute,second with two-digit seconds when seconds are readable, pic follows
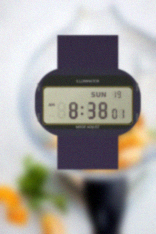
8,38,01
